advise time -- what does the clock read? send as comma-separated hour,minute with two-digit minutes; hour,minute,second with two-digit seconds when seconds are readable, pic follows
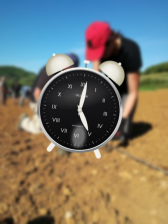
5,01
